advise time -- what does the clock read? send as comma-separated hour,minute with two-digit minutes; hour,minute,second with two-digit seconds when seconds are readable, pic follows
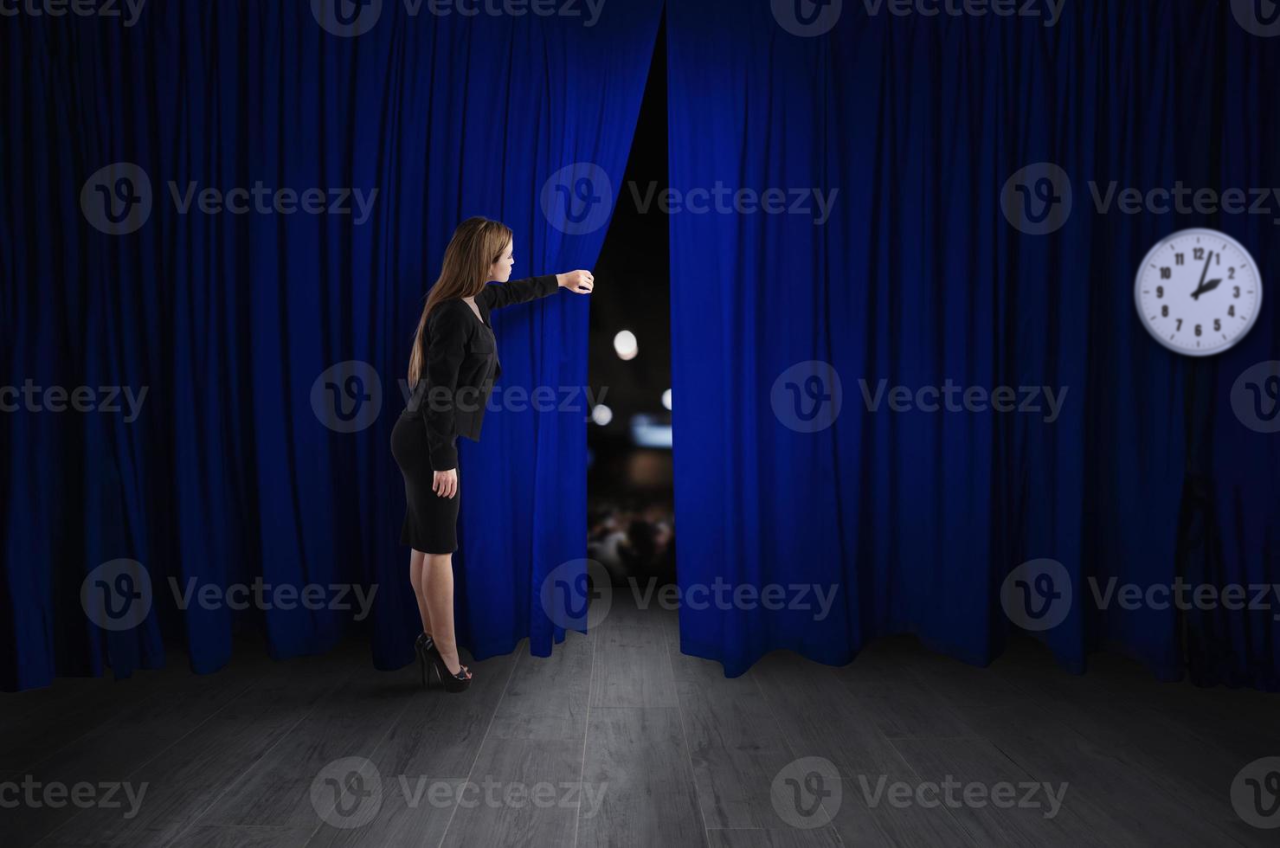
2,03
